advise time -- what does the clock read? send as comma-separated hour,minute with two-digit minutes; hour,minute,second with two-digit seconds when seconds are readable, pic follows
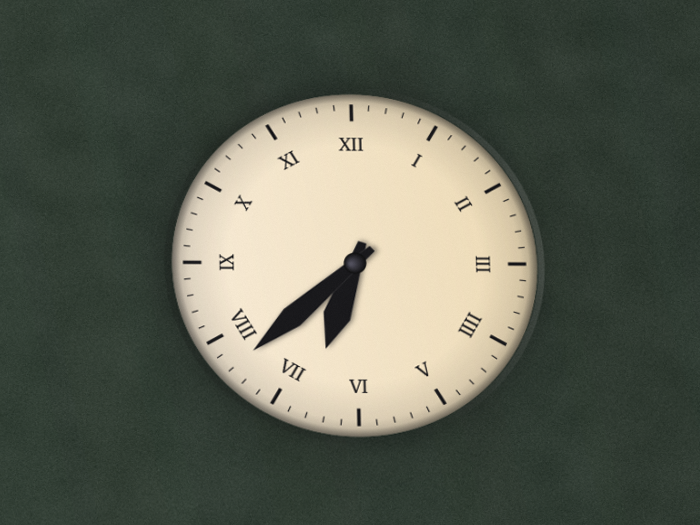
6,38
